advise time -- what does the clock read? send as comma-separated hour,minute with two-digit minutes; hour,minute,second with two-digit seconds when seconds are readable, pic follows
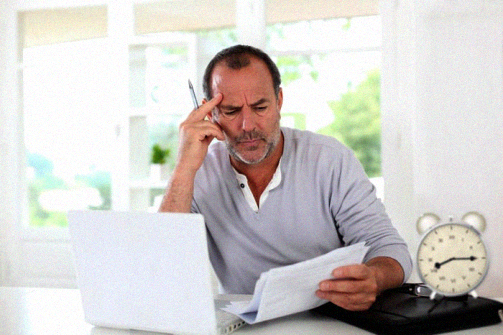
8,15
